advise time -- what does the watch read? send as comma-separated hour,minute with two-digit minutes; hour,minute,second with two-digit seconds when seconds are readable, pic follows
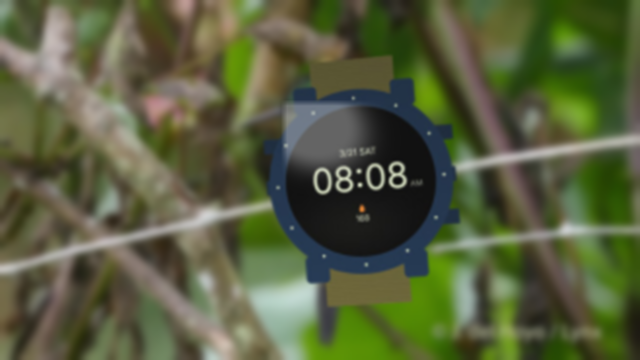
8,08
